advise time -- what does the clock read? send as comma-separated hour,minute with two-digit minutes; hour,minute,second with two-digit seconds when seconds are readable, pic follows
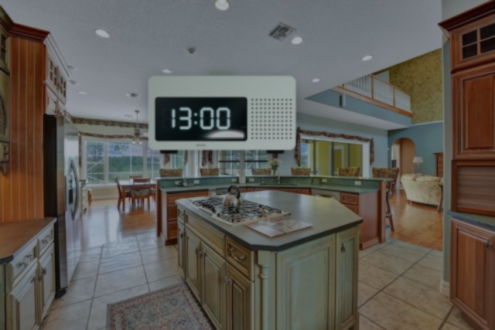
13,00
